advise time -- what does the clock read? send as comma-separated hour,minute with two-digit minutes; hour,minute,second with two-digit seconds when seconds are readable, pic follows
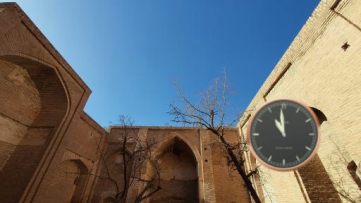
10,59
